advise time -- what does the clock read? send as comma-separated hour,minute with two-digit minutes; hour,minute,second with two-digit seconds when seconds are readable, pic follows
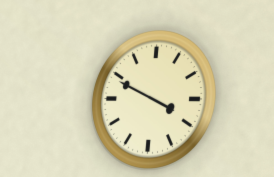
3,49
